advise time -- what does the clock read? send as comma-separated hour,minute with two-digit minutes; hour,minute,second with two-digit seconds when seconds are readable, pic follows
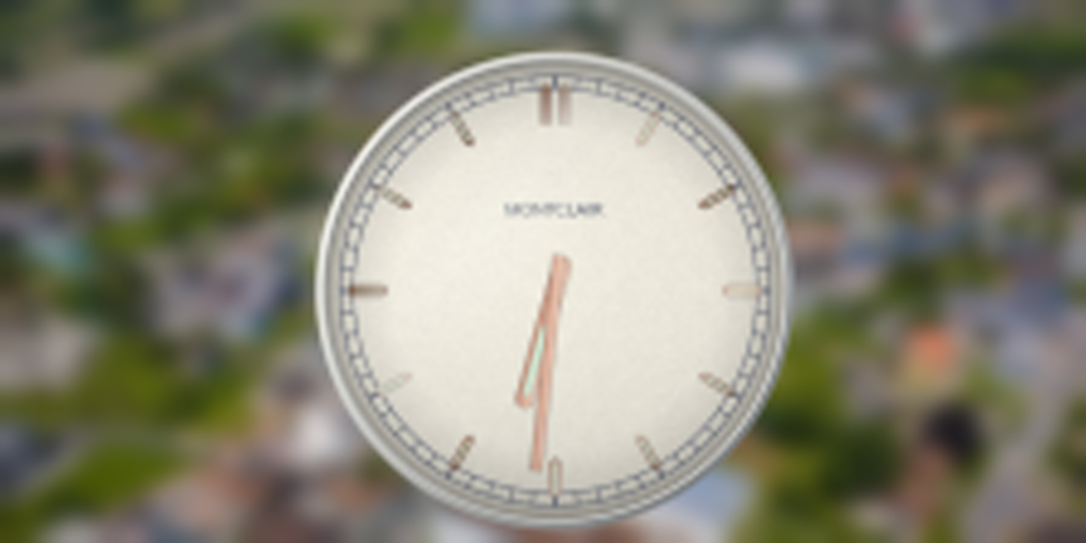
6,31
